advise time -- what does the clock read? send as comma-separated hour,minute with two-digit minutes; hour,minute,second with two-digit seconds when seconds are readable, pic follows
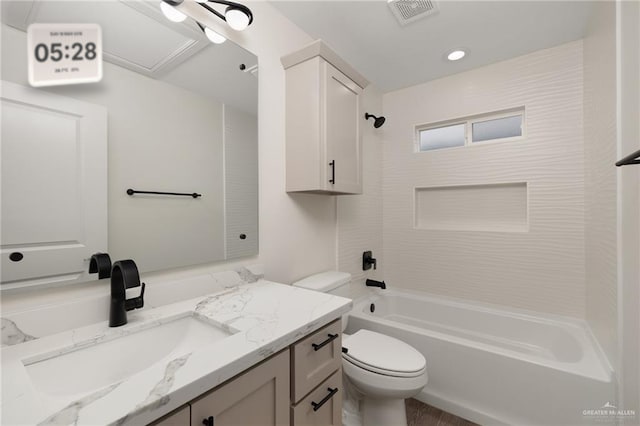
5,28
